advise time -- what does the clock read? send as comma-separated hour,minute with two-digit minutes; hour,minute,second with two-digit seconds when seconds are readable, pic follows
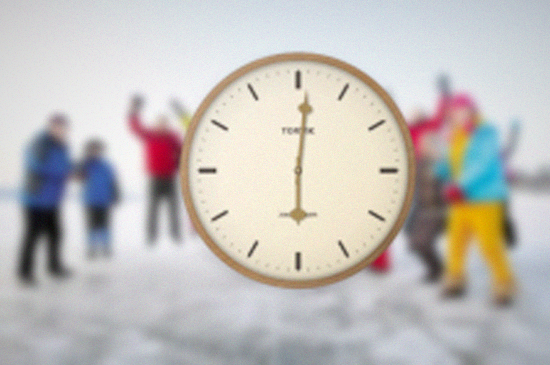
6,01
